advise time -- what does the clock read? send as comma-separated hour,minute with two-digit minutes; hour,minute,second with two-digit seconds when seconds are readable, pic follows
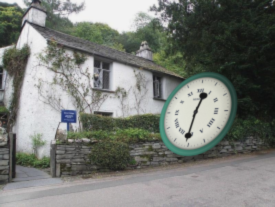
12,31
